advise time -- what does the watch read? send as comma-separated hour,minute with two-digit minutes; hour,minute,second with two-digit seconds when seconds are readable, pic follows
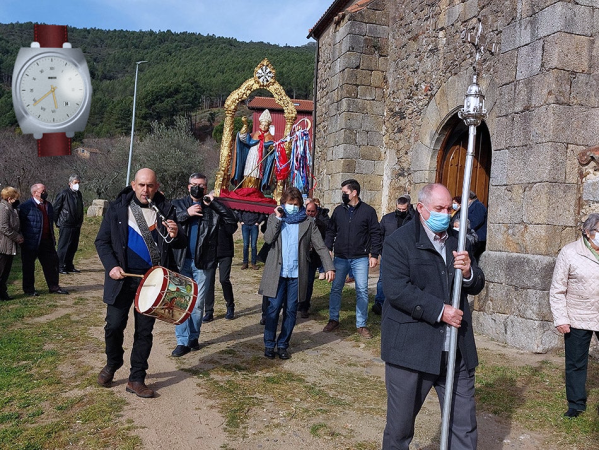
5,39
